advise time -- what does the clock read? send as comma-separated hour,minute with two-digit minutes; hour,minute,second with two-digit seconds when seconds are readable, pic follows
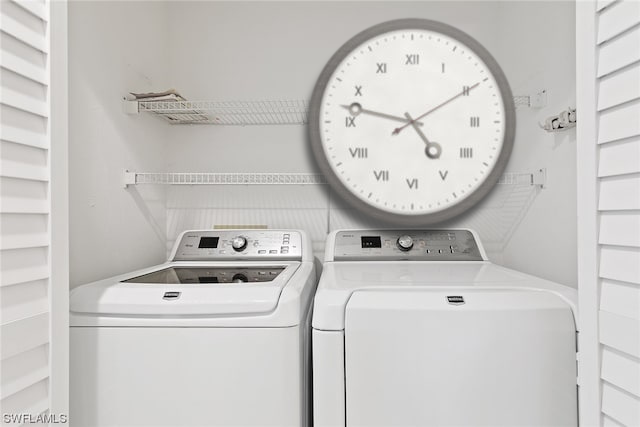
4,47,10
